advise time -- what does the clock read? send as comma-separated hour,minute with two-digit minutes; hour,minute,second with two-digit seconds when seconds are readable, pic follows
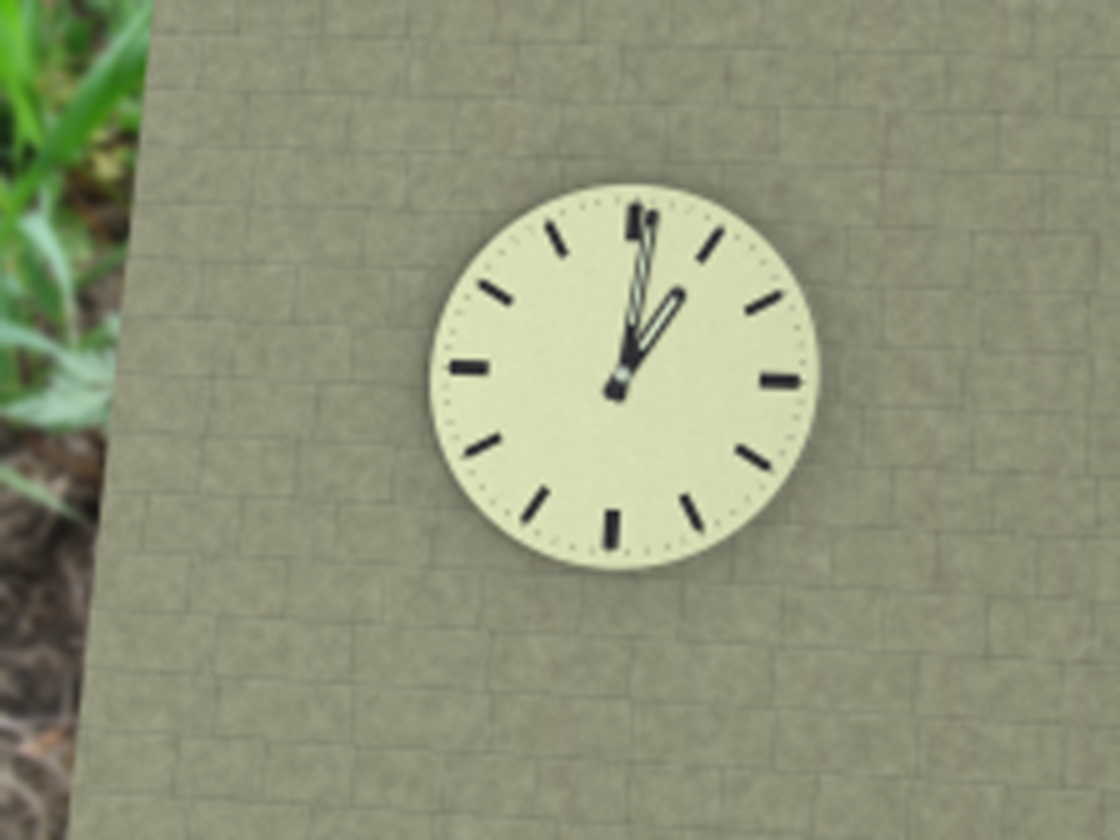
1,01
